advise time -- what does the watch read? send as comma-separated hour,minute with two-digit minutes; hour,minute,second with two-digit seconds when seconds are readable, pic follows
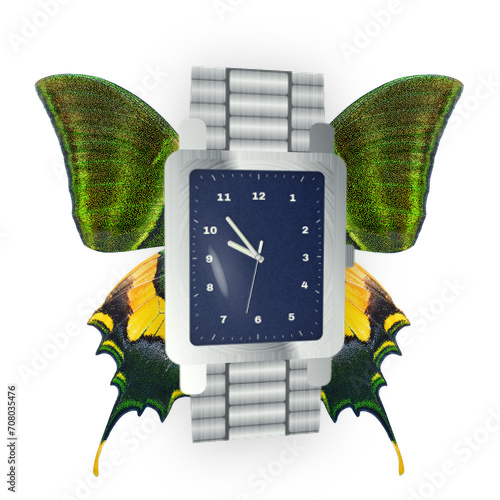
9,53,32
